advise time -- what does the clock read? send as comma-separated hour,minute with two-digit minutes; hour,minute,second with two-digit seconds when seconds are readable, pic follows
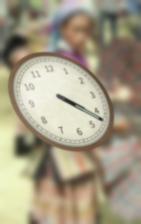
4,22
